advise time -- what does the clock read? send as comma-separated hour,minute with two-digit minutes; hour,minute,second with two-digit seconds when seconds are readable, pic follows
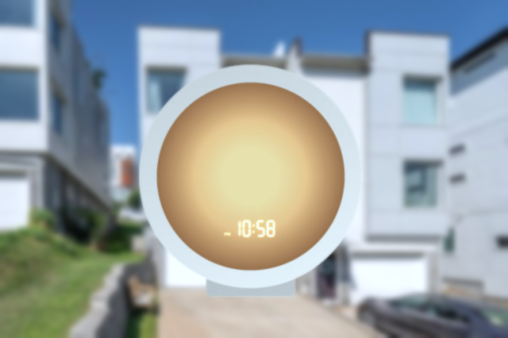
10,58
